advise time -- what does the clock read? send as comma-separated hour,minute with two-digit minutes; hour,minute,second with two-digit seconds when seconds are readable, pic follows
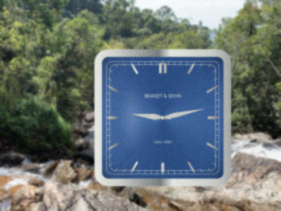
9,13
